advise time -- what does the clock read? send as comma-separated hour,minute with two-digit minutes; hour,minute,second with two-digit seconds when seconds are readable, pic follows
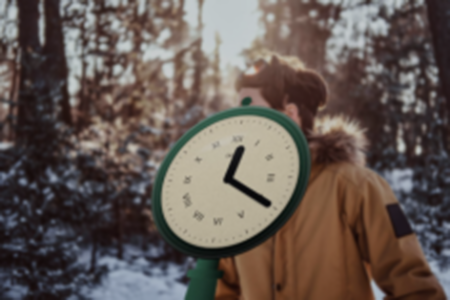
12,20
